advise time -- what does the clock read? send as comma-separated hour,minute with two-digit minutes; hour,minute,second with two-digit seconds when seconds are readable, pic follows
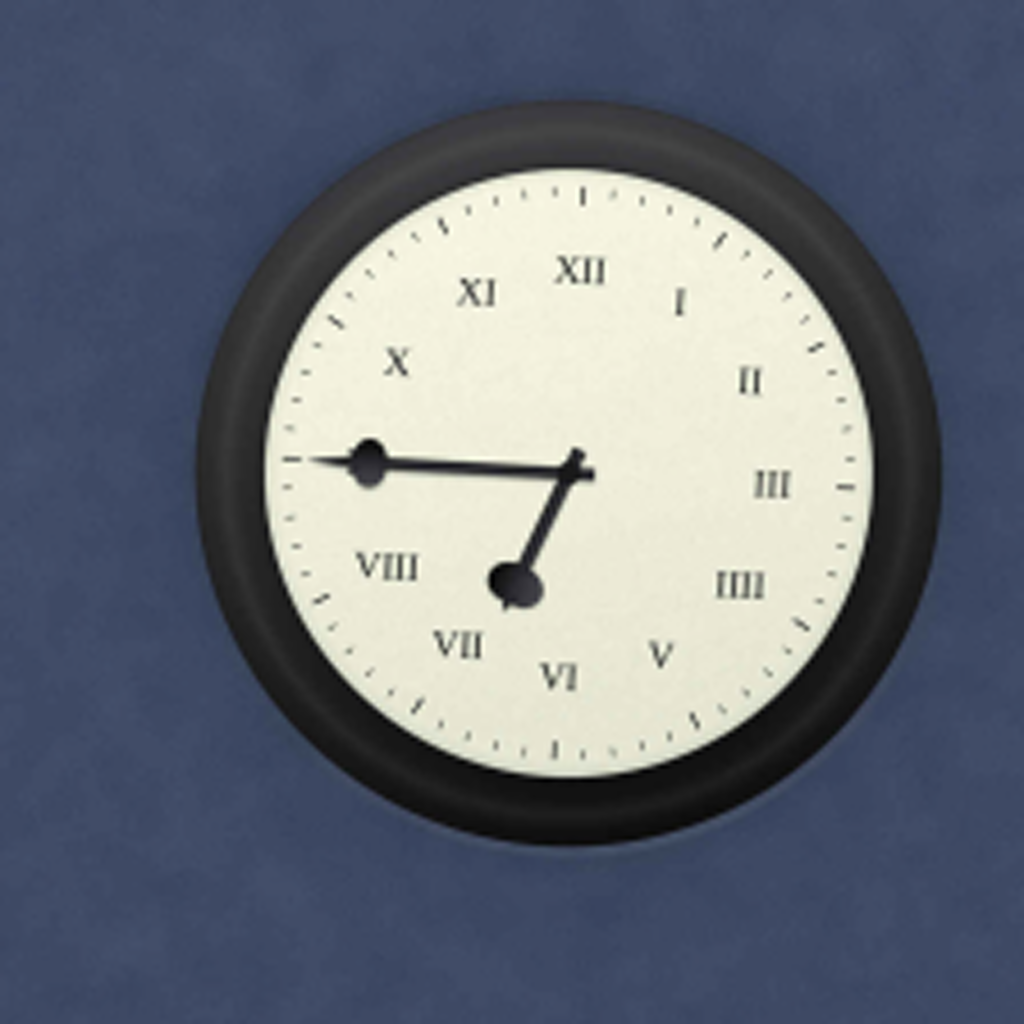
6,45
